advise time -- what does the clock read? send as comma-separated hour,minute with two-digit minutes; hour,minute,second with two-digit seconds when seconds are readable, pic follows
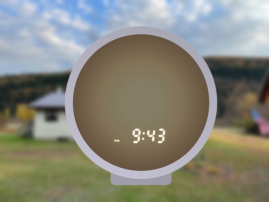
9,43
